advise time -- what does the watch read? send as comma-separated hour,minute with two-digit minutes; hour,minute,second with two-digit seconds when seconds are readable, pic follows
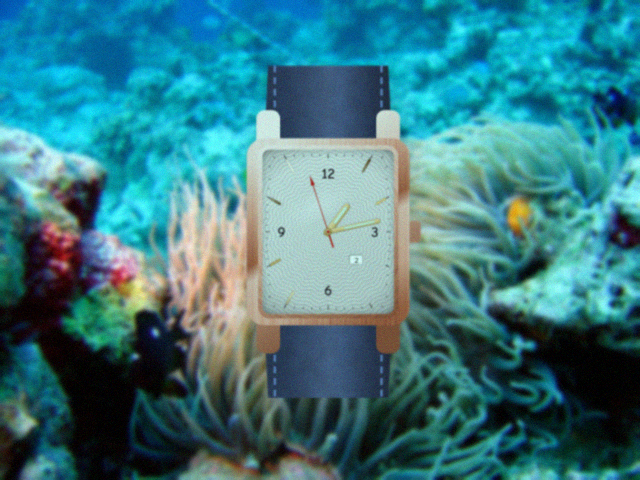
1,12,57
